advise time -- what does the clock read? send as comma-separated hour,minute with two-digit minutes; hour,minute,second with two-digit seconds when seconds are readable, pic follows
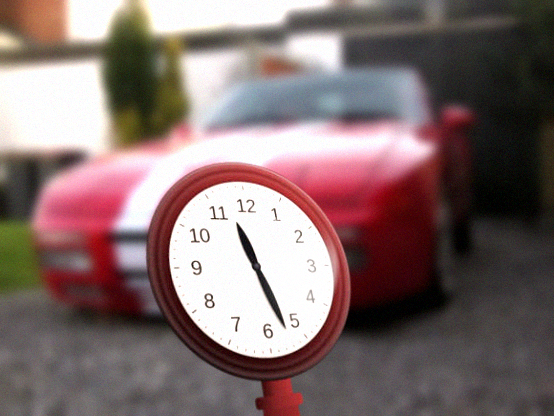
11,27
